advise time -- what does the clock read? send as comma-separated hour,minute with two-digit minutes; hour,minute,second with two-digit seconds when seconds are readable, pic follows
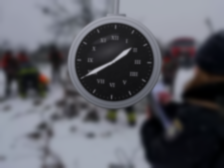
1,40
